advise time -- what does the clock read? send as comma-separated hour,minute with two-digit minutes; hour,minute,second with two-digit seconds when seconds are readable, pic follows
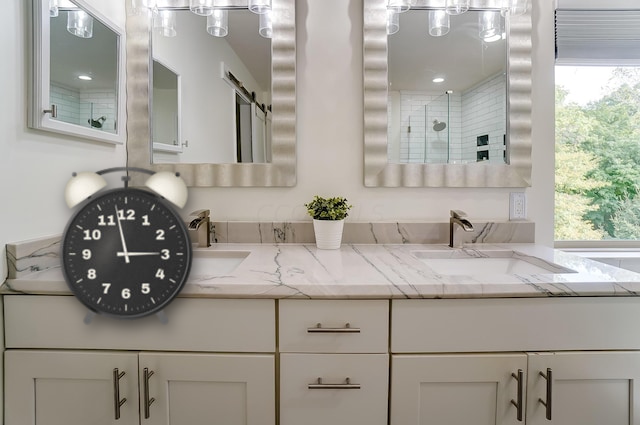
2,58
